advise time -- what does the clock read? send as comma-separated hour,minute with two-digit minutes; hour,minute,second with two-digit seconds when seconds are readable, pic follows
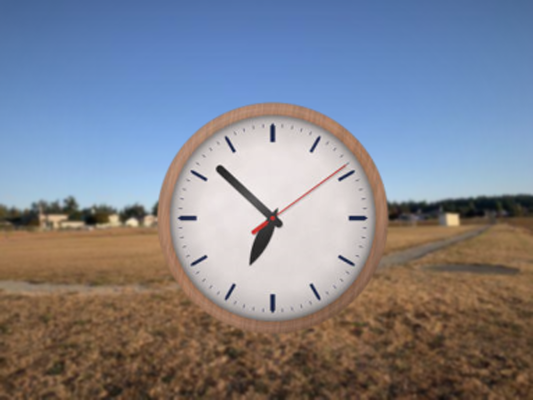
6,52,09
